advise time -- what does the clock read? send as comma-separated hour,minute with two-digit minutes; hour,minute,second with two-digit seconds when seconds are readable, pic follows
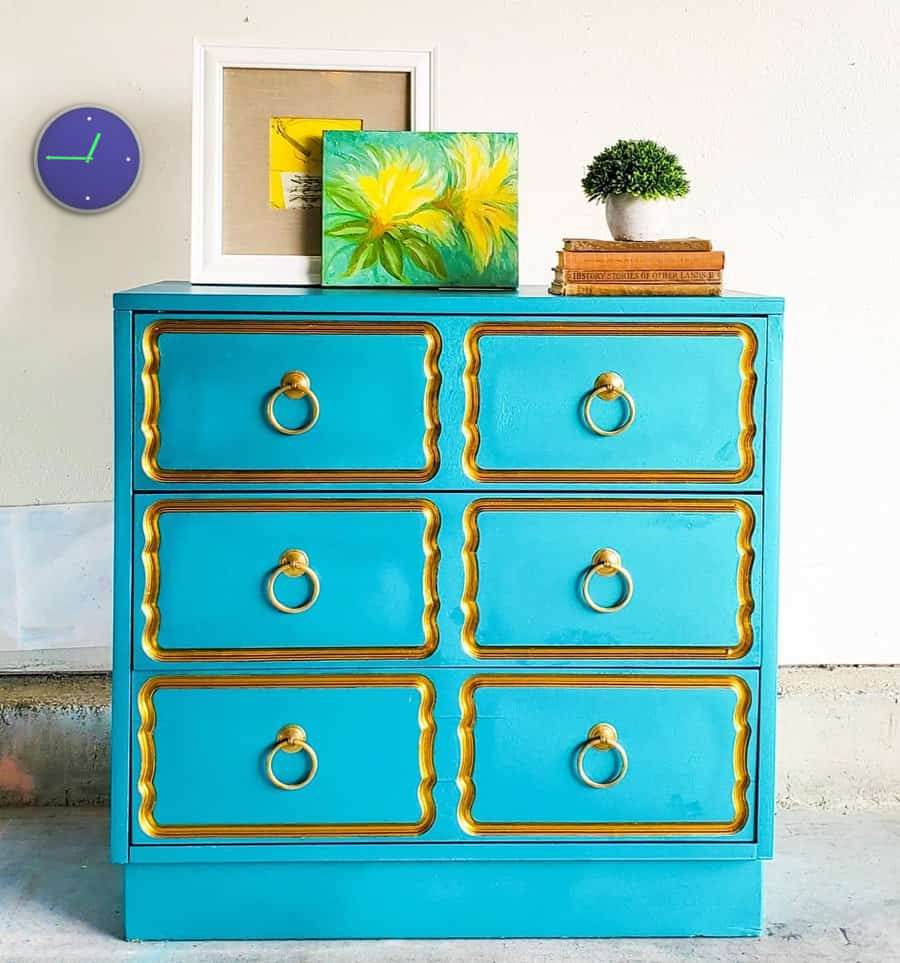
12,45
